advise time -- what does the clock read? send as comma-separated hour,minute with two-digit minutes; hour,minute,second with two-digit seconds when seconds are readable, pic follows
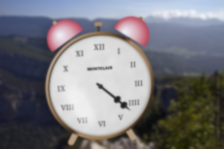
4,22
